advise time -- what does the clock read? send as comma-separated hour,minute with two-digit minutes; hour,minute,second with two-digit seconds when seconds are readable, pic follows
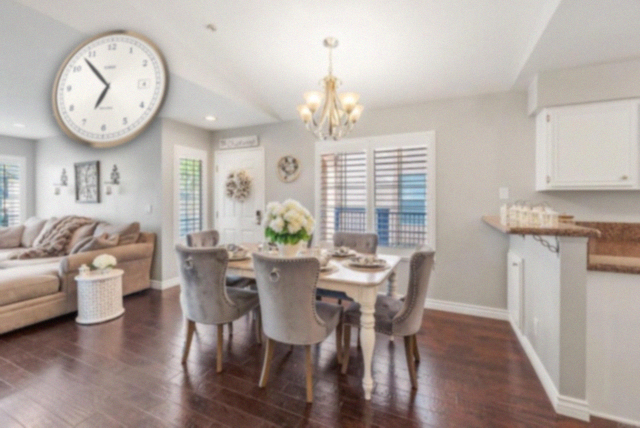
6,53
